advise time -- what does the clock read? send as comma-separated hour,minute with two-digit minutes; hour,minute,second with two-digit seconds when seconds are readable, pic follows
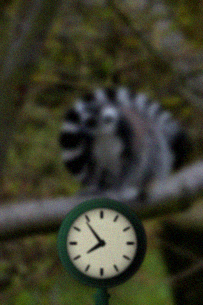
7,54
